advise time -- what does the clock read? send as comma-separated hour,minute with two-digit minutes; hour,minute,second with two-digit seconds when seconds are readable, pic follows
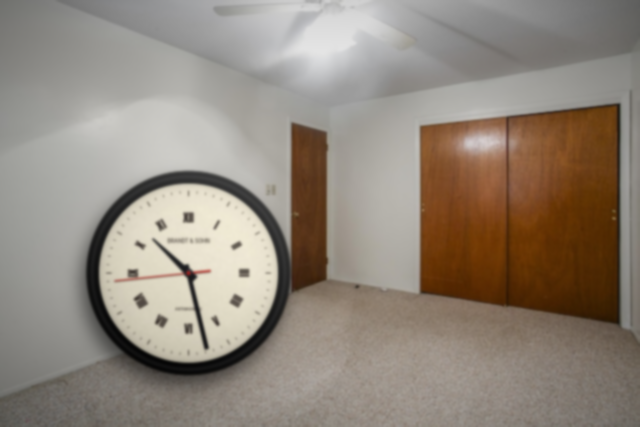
10,27,44
